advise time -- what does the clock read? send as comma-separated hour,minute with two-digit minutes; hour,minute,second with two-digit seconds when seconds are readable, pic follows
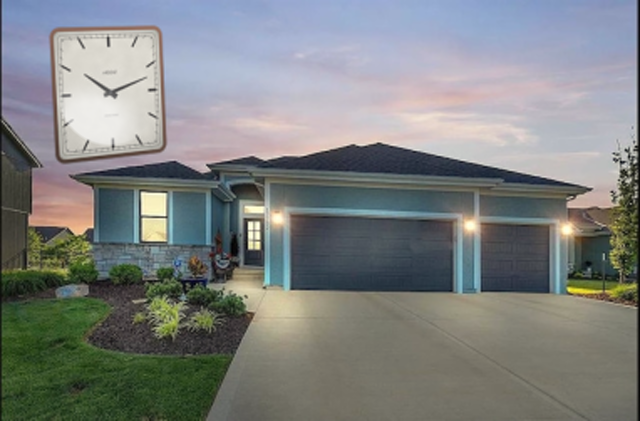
10,12
